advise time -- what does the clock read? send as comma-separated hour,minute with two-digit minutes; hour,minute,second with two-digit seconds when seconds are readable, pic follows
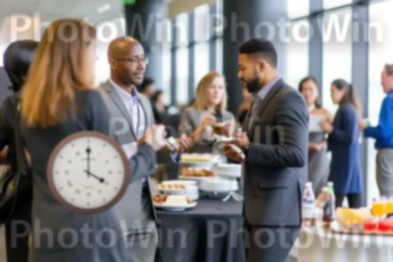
4,00
